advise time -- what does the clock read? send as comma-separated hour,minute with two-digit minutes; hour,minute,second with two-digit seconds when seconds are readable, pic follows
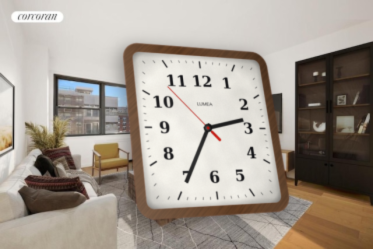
2,34,53
